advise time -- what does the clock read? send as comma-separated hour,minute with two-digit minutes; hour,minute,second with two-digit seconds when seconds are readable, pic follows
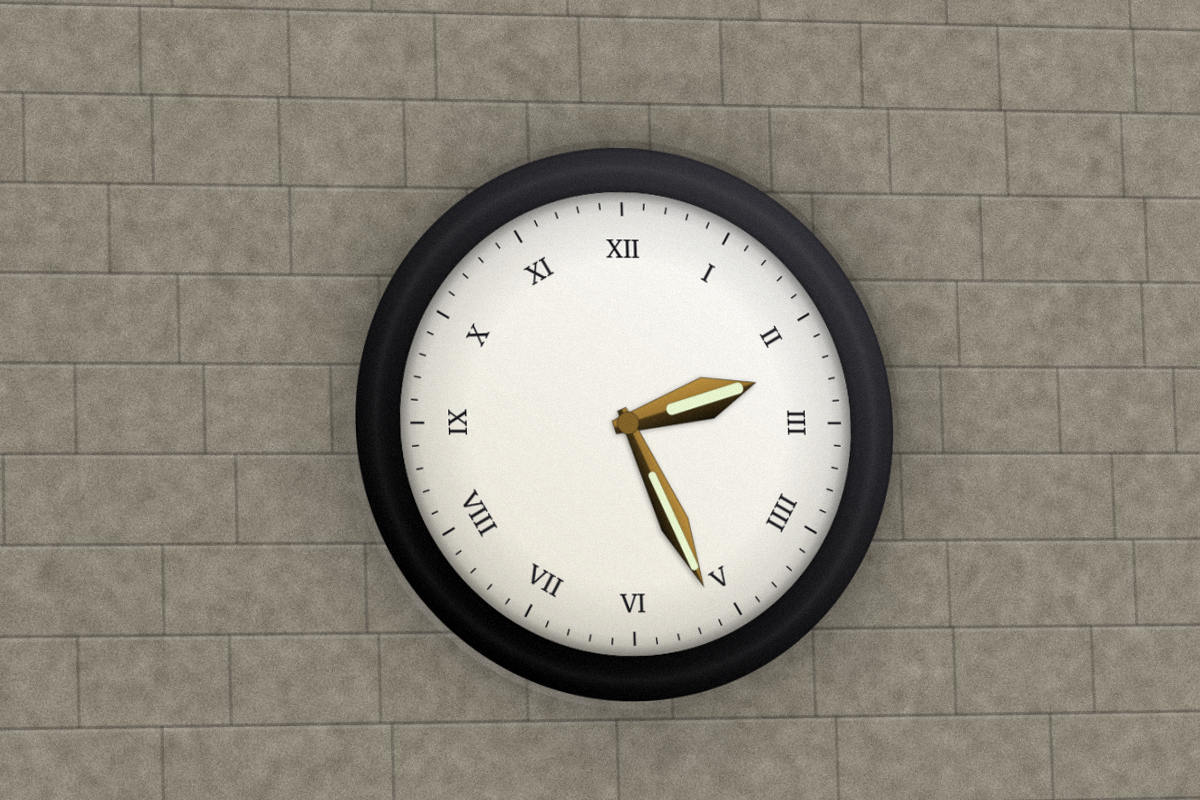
2,26
